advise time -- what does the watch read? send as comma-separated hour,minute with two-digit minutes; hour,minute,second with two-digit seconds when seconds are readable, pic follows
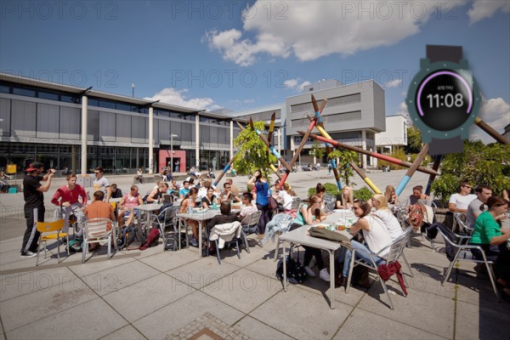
11,08
